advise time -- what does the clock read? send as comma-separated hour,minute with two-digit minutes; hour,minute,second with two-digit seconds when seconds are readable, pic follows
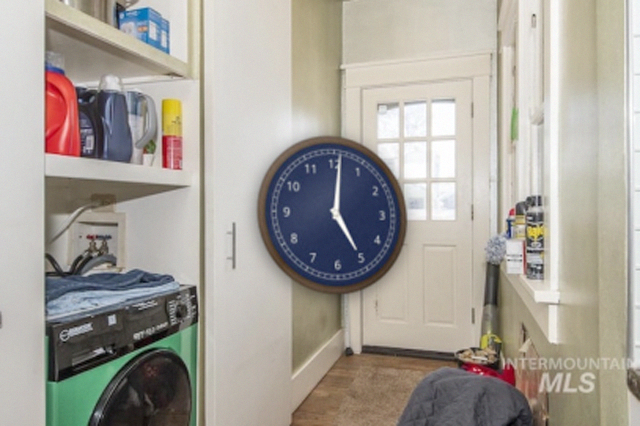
5,01
